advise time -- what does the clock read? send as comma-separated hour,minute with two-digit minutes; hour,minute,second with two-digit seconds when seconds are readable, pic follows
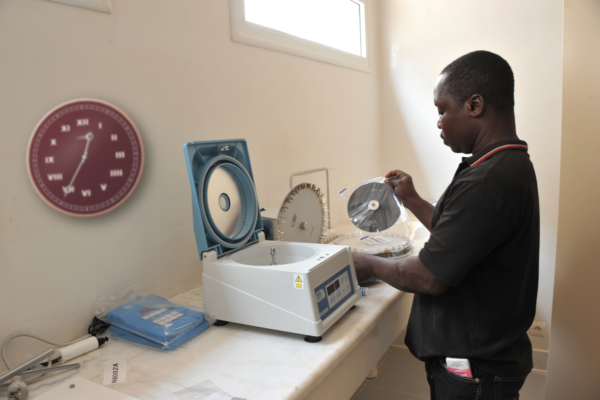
12,35
